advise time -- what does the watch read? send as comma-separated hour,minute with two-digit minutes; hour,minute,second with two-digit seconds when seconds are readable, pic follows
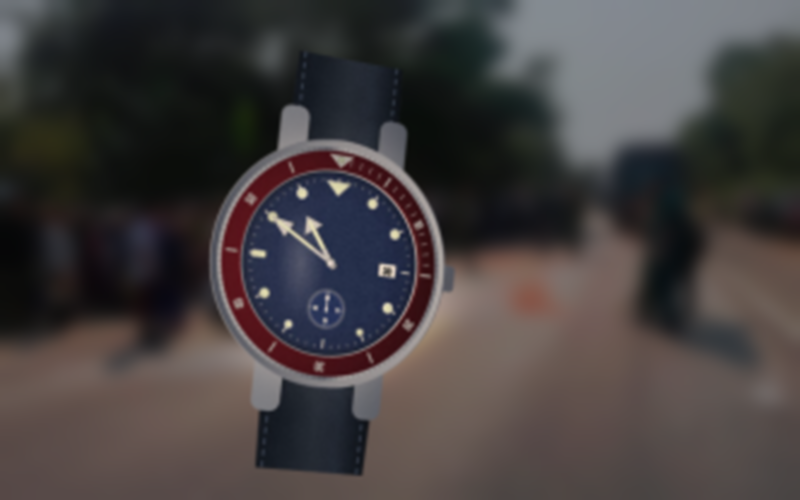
10,50
